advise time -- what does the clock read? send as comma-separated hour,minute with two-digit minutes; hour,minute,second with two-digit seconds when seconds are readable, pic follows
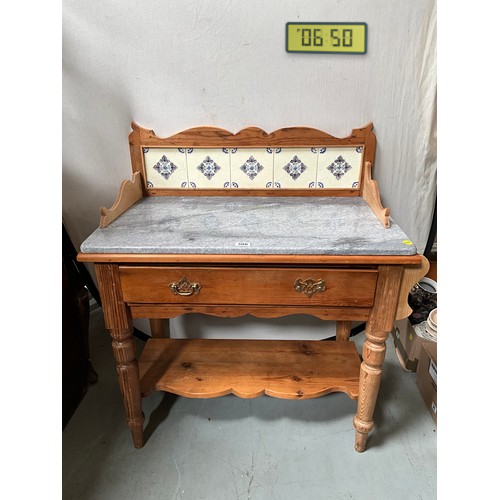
6,50
